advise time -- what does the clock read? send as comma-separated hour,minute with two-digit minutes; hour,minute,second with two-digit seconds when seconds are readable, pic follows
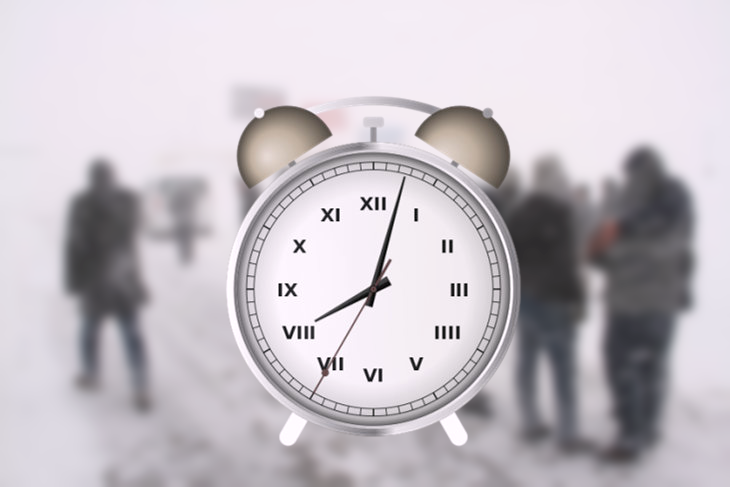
8,02,35
